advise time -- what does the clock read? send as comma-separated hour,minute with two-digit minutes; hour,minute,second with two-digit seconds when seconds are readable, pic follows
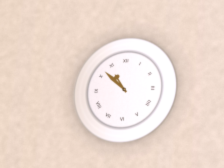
10,52
